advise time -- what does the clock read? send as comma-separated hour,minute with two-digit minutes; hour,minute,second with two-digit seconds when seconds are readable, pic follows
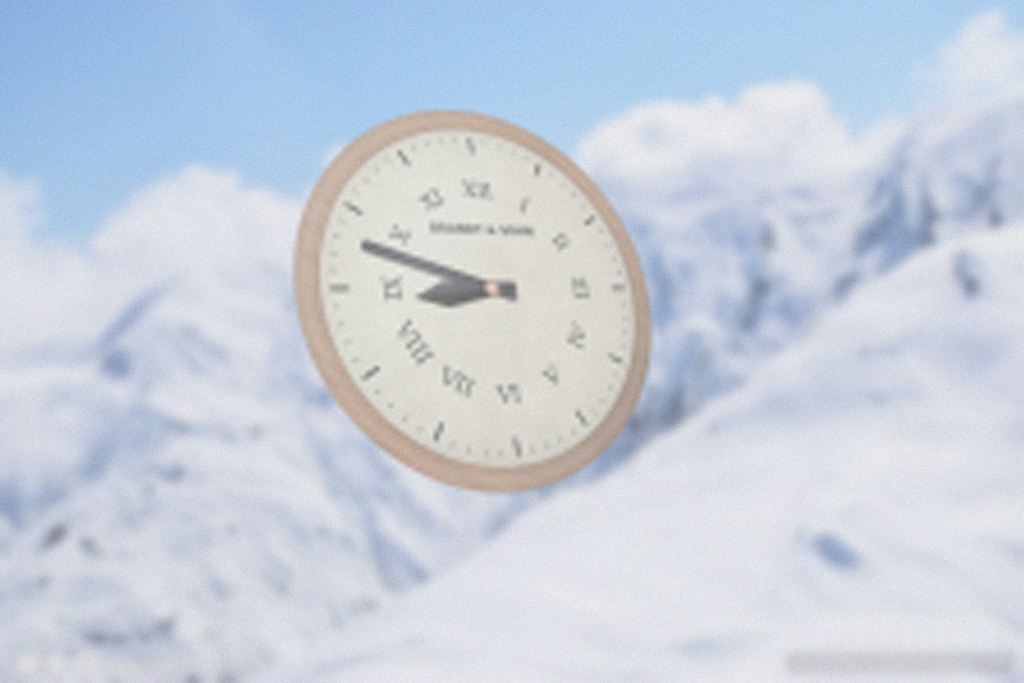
8,48
